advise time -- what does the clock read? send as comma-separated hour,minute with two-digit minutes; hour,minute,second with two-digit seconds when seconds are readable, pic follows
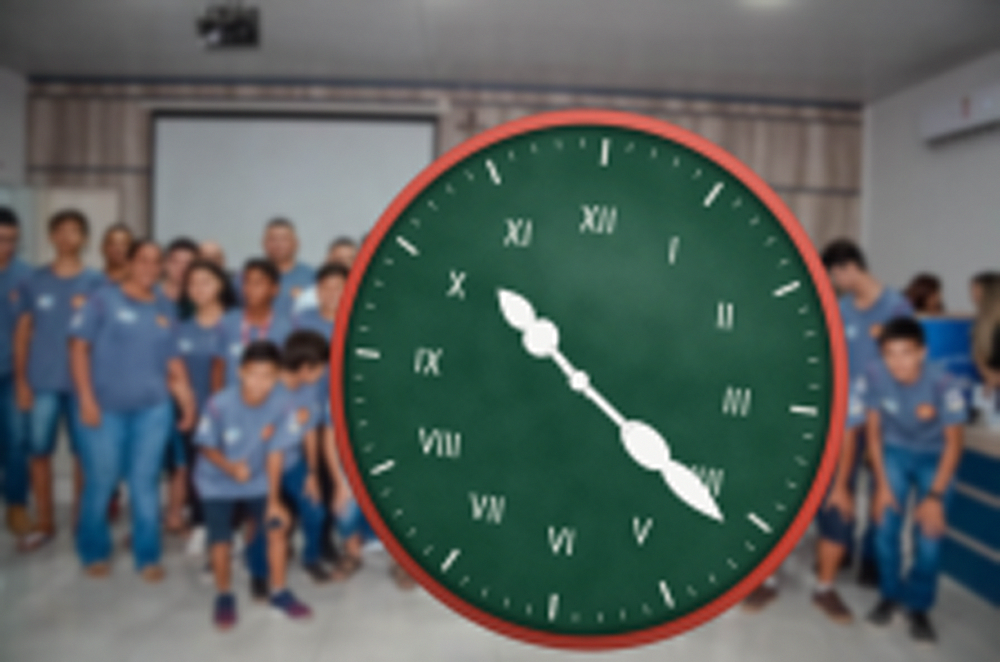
10,21
